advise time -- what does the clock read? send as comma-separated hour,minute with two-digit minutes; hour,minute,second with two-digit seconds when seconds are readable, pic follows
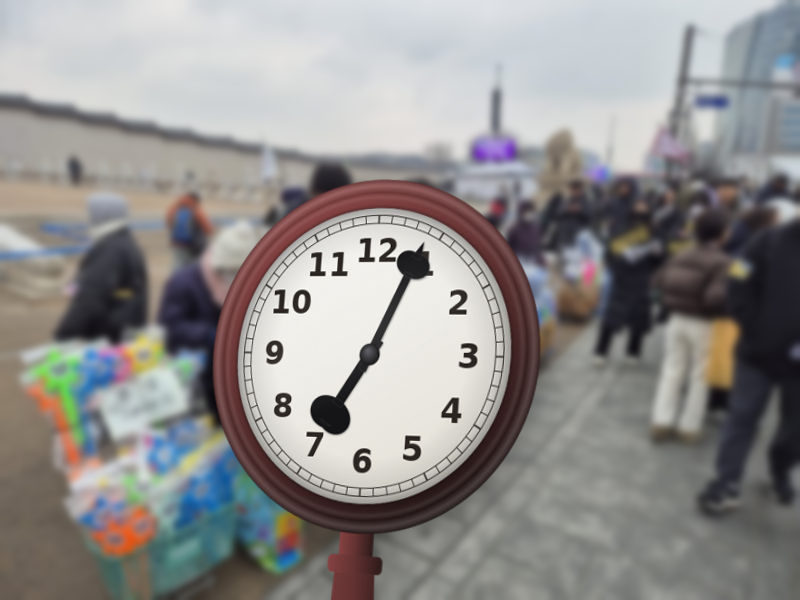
7,04
